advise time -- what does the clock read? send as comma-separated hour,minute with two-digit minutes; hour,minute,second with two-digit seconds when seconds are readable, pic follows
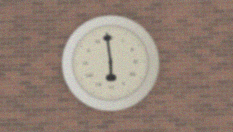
5,59
